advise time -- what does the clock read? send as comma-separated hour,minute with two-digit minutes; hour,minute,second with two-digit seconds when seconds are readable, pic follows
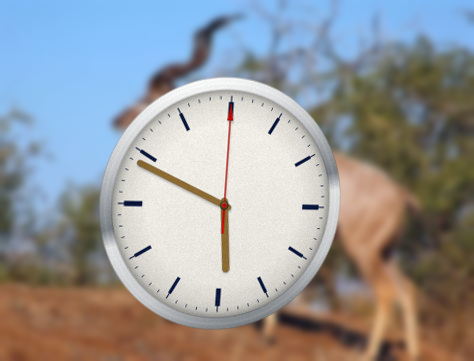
5,49,00
